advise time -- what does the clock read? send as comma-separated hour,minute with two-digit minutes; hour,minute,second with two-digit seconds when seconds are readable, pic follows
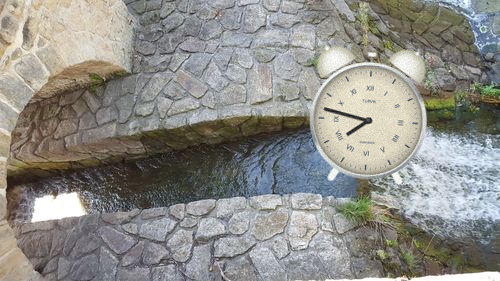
7,47
